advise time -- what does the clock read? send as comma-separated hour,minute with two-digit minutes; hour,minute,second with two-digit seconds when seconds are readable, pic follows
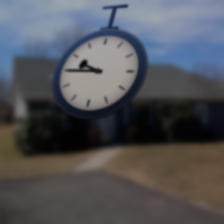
9,45
